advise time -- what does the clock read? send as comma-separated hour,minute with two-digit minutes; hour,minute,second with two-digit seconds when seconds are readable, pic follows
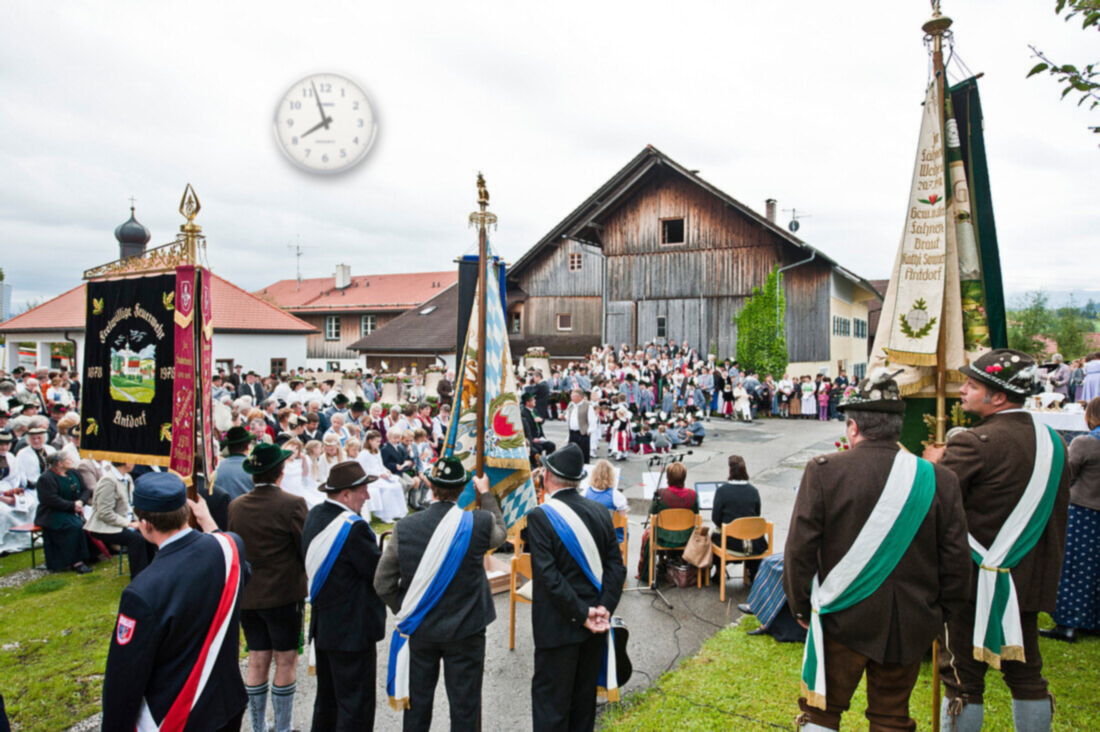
7,57
